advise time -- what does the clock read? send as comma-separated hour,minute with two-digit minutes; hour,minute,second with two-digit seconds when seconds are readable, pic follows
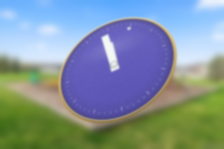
10,54
